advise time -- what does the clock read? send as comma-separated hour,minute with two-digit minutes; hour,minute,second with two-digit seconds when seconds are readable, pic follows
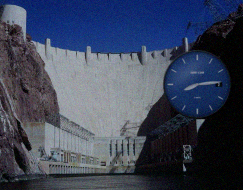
8,14
